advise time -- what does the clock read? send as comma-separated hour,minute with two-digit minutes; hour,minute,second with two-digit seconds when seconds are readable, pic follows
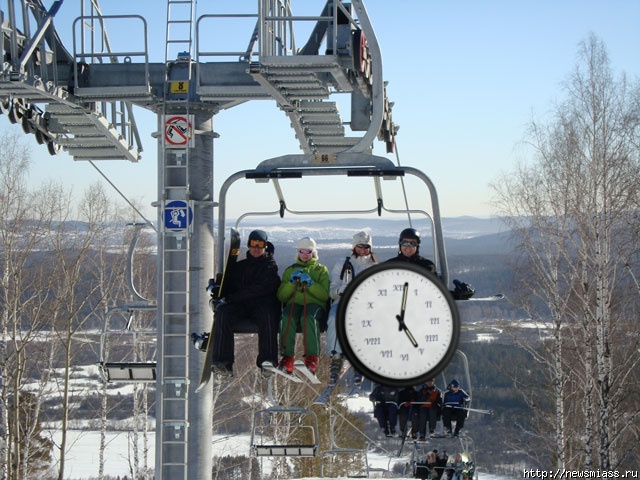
5,02
